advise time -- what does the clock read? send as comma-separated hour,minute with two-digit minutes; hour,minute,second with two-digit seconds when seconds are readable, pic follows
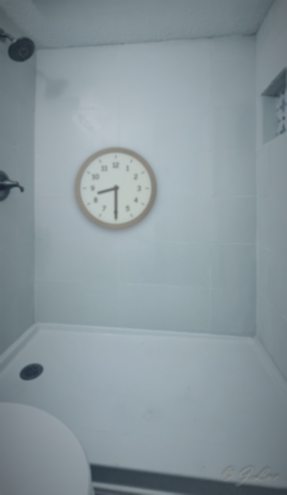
8,30
